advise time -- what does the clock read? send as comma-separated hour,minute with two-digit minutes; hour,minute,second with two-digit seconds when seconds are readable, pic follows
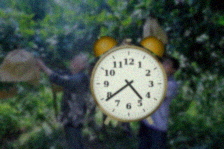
4,39
